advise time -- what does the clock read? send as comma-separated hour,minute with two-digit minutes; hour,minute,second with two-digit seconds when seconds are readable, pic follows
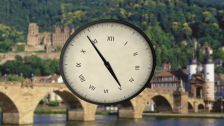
4,54
